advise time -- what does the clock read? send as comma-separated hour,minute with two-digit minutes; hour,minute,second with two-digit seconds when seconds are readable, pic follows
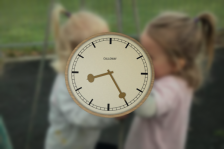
8,25
